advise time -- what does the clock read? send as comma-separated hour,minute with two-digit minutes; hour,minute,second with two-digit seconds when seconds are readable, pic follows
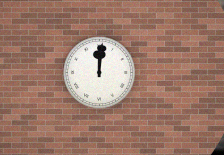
12,01
